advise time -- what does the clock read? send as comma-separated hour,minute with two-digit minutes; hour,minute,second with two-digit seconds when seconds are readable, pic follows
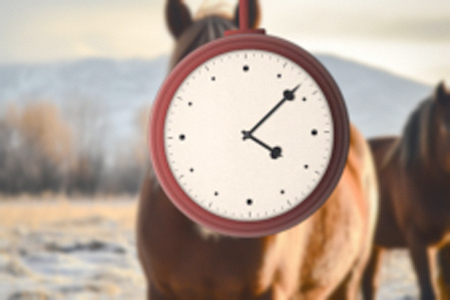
4,08
